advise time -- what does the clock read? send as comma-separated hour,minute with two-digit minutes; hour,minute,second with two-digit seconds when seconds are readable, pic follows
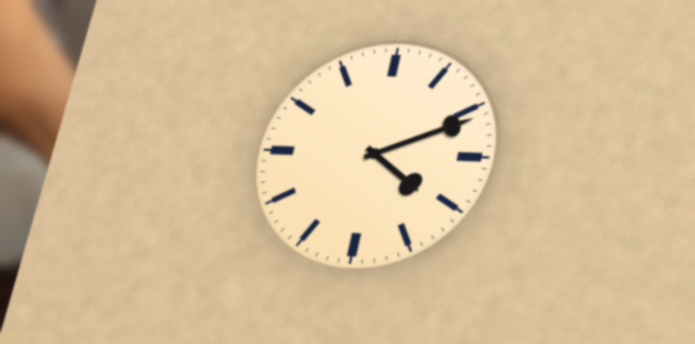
4,11
